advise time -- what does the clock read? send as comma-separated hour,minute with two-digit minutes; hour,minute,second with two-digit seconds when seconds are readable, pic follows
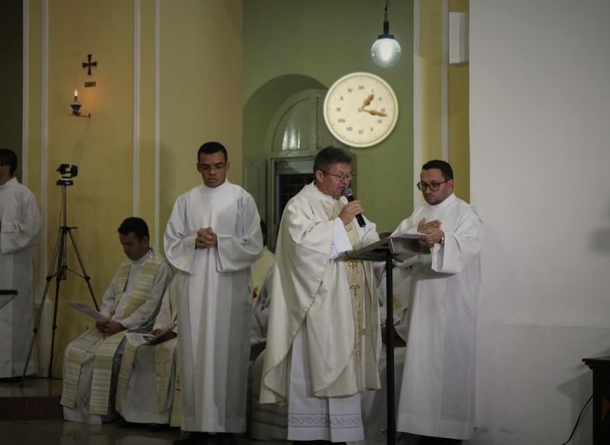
1,17
